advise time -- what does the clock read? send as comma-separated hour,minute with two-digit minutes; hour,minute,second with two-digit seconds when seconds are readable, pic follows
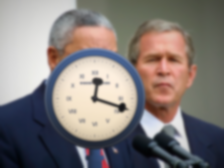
12,18
